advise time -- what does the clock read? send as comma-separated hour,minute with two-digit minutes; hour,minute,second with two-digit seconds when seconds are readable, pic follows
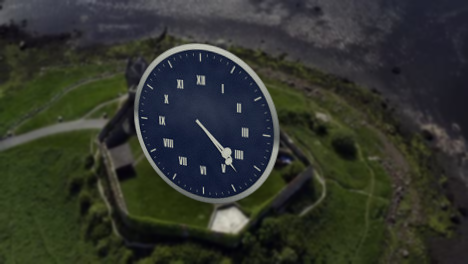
4,23
